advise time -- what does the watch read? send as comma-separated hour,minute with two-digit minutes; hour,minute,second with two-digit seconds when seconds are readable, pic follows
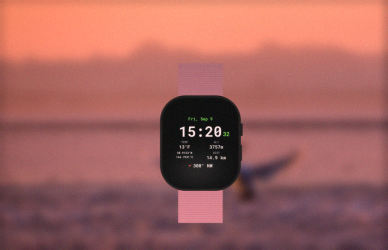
15,20
